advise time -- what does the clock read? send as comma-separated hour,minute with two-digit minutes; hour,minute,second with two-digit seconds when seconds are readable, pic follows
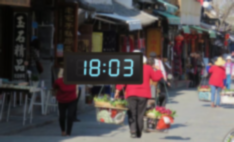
18,03
